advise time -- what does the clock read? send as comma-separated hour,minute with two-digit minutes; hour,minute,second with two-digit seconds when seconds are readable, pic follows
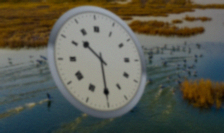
10,30
